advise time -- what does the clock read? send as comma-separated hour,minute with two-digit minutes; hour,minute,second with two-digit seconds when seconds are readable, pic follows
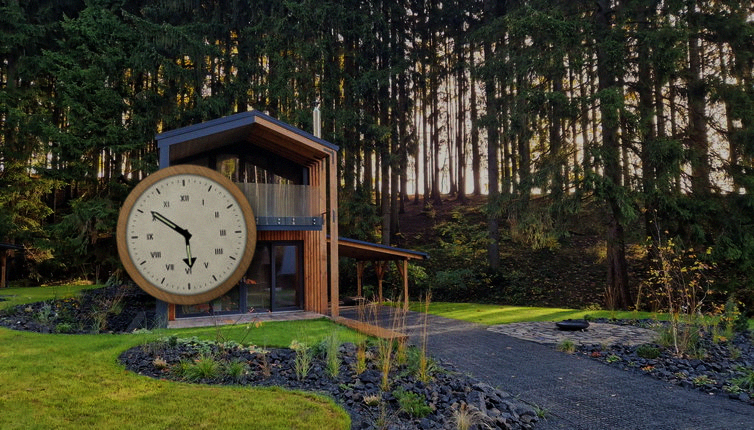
5,51
